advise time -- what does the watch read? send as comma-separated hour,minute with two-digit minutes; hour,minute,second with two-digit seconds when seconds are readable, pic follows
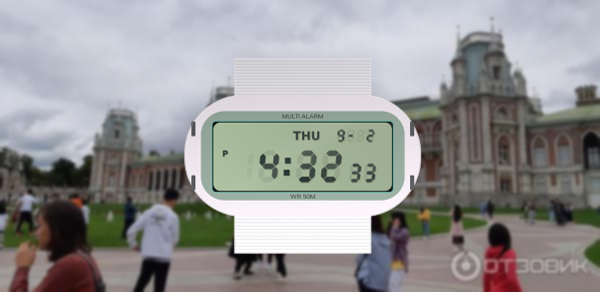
4,32,33
